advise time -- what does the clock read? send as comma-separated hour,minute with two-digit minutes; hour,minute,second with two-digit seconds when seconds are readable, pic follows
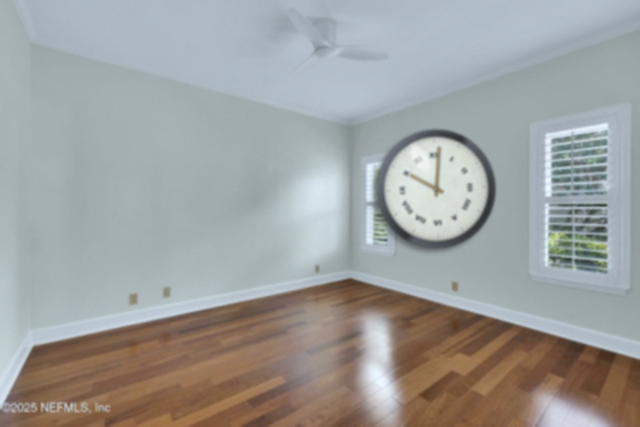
10,01
